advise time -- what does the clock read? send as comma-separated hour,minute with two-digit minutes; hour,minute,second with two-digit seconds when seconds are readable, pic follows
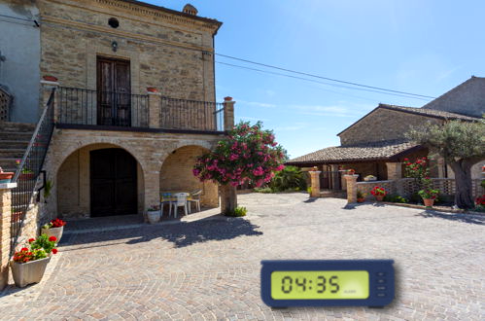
4,35
